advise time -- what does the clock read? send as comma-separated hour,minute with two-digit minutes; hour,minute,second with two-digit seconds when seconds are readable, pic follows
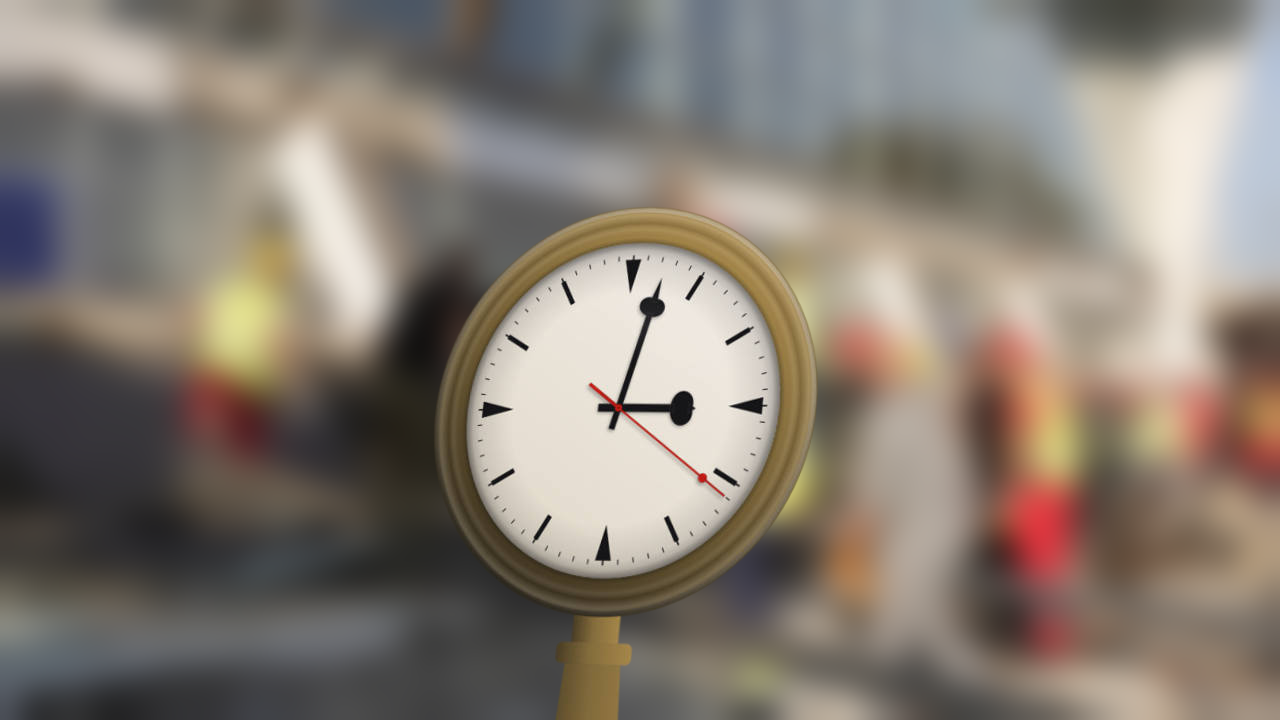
3,02,21
